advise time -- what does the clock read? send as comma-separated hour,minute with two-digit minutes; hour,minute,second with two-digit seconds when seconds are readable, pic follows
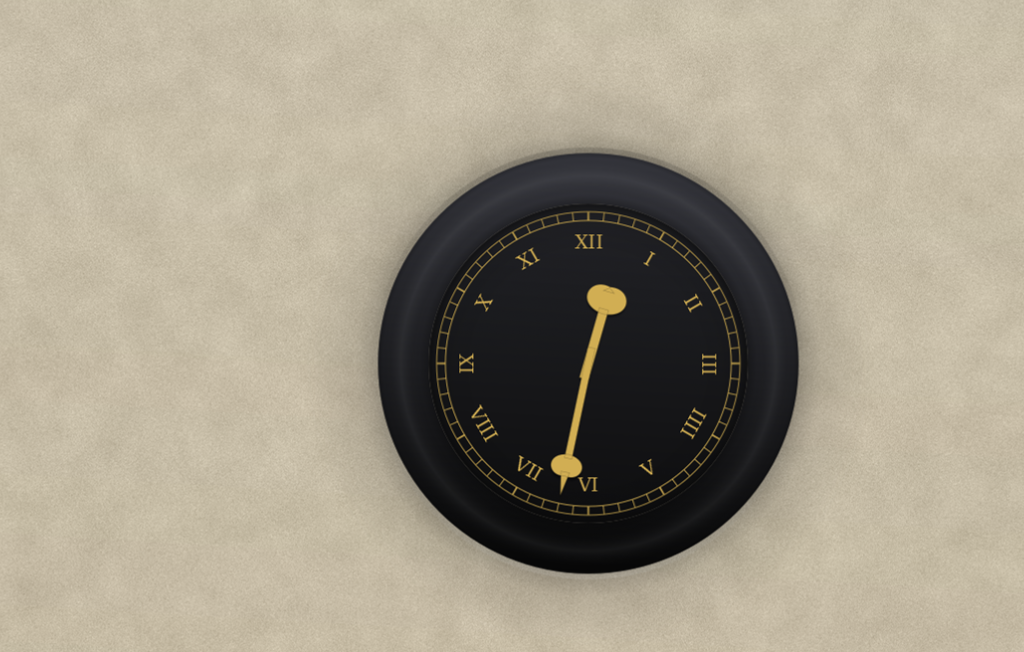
12,32
